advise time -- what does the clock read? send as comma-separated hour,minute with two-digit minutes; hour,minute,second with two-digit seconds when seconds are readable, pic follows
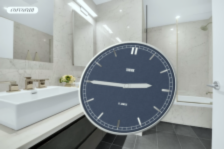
2,45
